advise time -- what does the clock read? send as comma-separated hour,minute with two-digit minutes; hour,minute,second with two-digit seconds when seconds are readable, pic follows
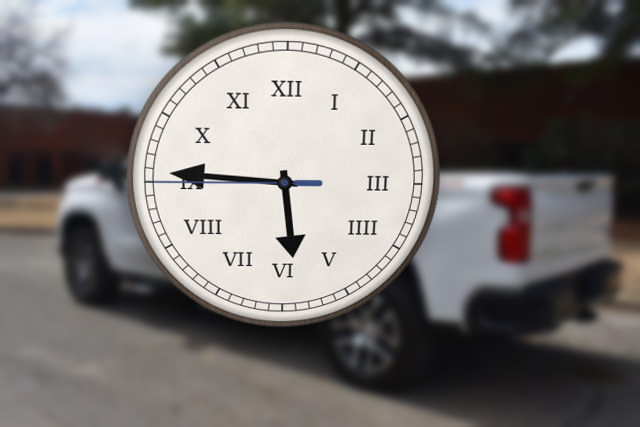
5,45,45
